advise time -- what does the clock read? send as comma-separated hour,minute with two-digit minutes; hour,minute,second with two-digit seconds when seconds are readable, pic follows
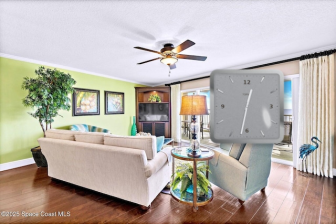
12,32
